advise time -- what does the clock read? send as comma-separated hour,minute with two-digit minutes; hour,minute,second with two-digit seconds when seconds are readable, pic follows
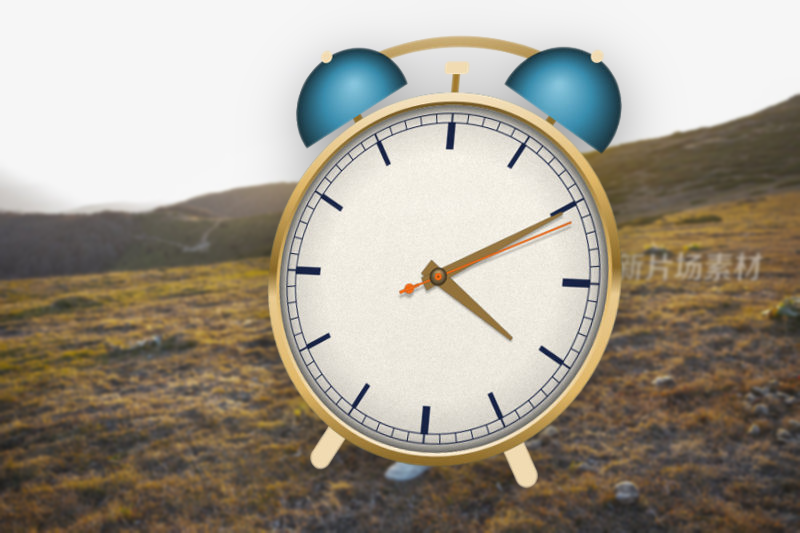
4,10,11
